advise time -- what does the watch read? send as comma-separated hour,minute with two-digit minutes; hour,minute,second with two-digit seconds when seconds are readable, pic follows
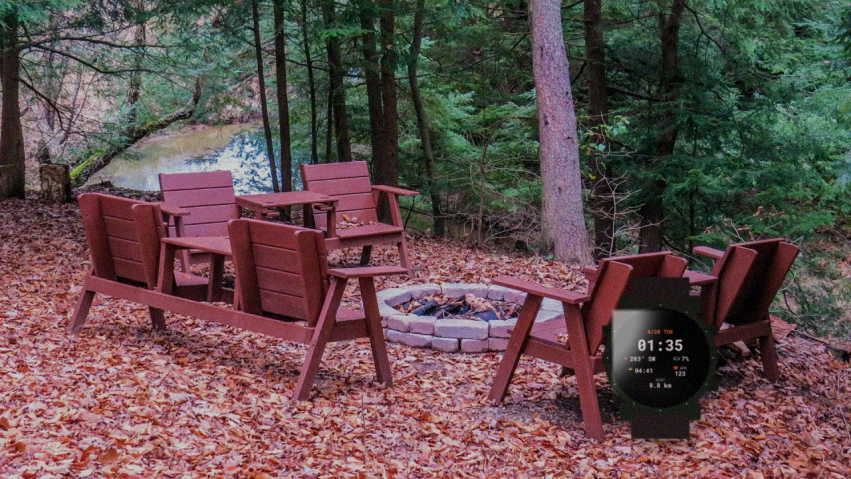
1,35
